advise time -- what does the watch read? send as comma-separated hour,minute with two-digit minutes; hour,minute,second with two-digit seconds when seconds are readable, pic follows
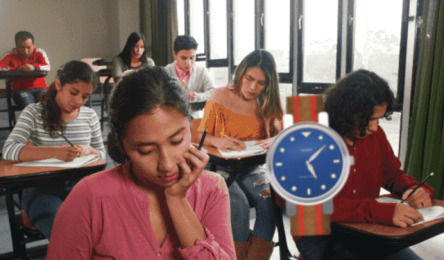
5,08
